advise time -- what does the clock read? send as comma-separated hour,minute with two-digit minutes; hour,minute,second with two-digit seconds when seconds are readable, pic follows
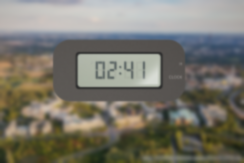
2,41
